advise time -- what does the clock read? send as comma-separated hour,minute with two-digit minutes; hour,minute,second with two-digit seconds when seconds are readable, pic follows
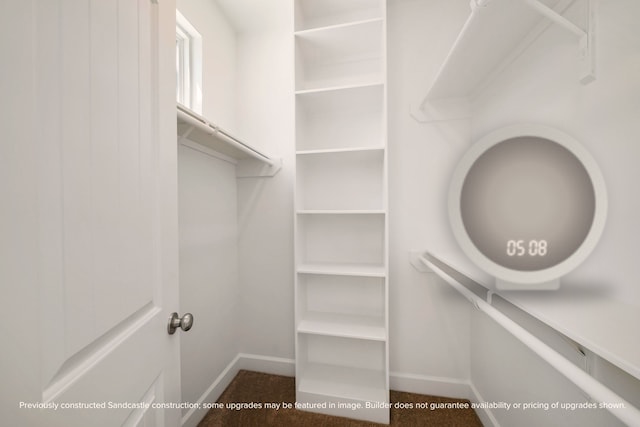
5,08
